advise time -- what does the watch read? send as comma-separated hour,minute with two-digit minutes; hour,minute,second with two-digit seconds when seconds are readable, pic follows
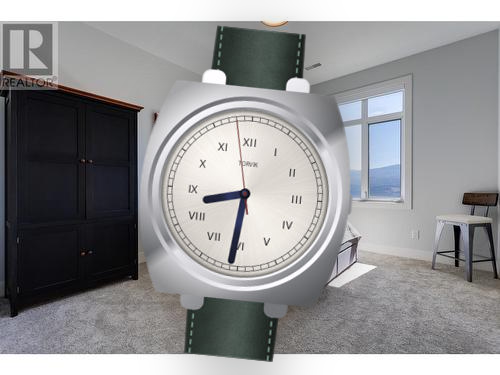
8,30,58
